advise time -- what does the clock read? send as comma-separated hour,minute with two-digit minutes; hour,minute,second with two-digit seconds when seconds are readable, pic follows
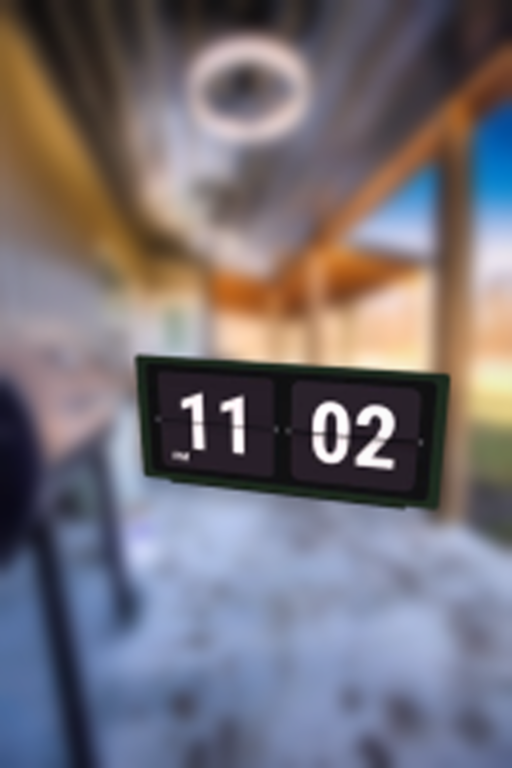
11,02
